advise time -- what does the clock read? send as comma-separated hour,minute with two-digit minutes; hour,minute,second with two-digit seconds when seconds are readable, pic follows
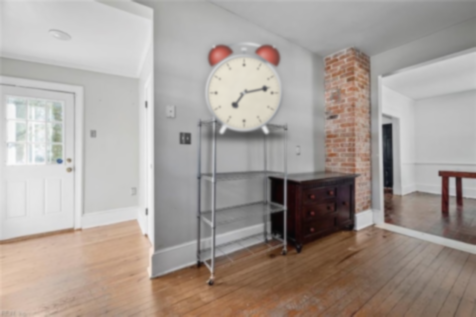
7,13
